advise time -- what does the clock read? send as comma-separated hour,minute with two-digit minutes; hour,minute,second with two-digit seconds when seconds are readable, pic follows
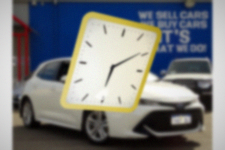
6,09
